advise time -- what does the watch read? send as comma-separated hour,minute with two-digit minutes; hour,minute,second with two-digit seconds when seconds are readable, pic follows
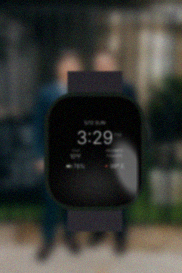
3,29
